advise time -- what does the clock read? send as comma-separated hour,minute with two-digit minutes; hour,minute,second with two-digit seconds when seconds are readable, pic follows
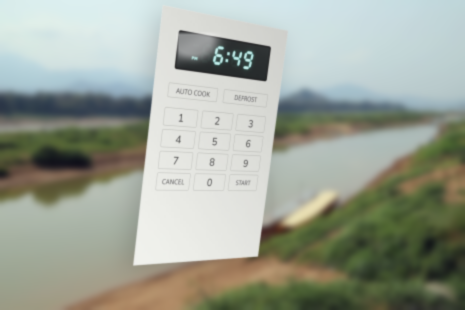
6,49
